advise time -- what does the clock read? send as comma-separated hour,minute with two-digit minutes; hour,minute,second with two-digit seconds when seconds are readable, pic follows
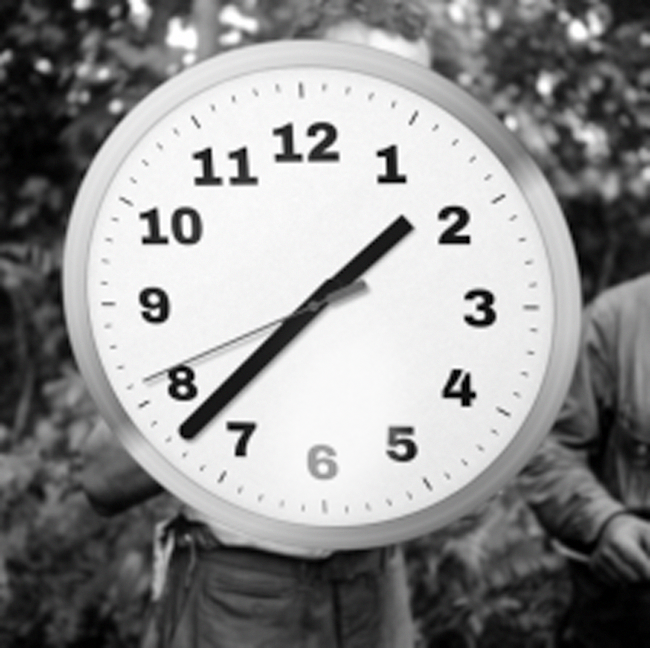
1,37,41
